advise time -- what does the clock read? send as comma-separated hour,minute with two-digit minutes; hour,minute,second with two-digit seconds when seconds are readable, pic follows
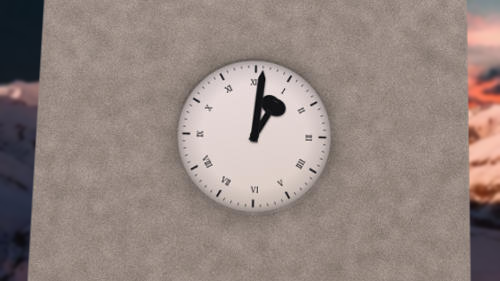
1,01
